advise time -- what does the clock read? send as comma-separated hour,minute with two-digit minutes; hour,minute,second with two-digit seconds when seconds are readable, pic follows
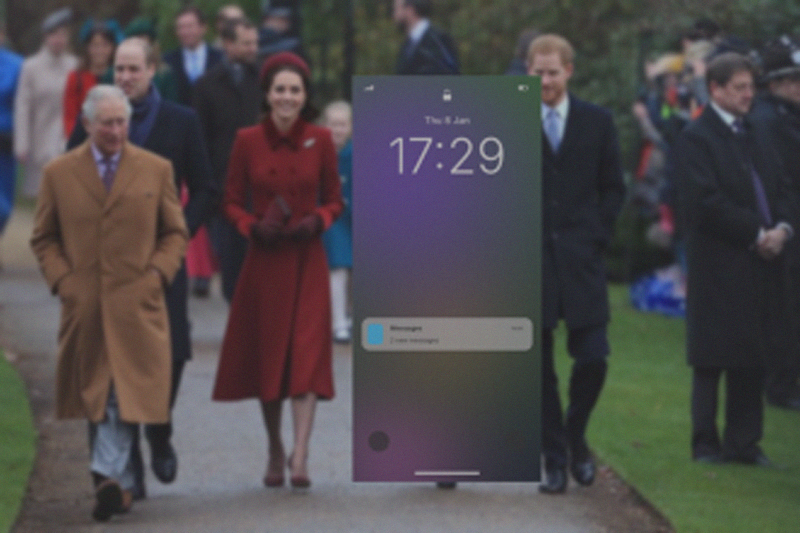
17,29
